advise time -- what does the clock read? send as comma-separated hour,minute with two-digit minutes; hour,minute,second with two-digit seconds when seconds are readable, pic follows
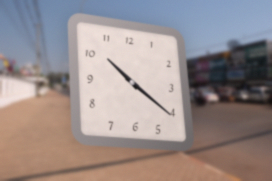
10,21
